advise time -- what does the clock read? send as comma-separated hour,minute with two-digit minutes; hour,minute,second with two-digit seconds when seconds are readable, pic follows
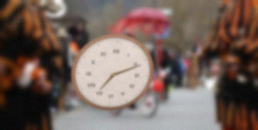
7,11
